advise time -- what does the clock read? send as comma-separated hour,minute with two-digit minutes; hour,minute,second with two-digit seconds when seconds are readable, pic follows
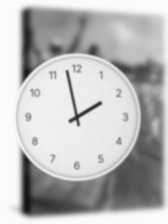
1,58
